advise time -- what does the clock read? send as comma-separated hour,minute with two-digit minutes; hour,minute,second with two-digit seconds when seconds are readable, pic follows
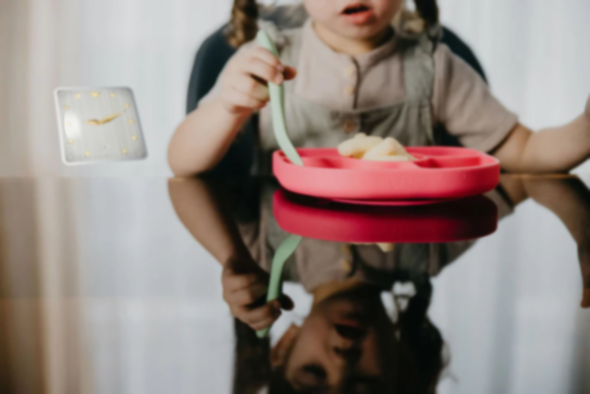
9,11
